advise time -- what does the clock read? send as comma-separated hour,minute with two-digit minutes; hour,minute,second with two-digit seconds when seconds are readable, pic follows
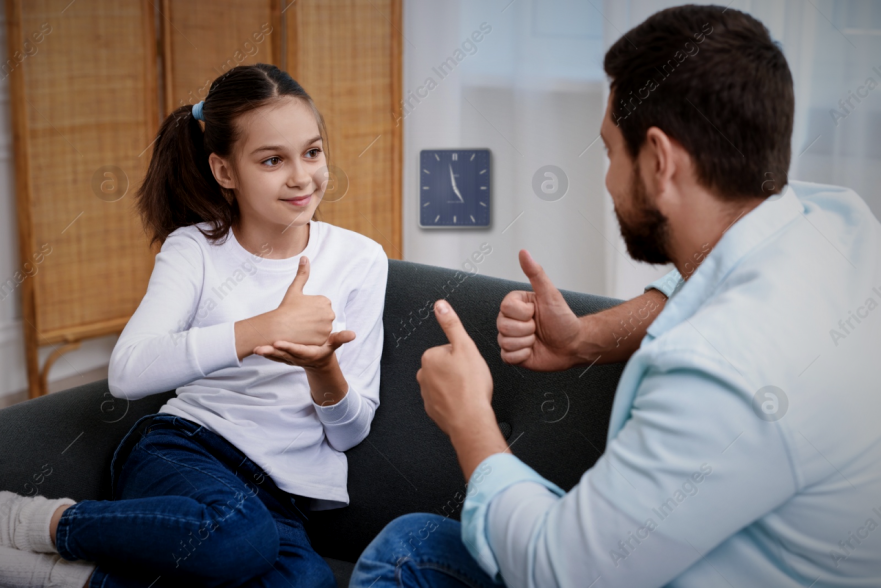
4,58
